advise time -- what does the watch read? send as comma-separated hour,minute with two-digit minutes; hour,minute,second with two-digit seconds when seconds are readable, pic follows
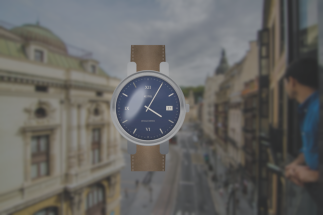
4,05
